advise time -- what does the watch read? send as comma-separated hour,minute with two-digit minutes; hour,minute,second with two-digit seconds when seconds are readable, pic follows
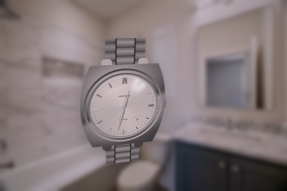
12,32
